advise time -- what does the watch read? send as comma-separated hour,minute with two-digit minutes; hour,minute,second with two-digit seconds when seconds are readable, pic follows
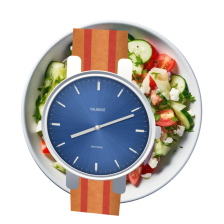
8,11
